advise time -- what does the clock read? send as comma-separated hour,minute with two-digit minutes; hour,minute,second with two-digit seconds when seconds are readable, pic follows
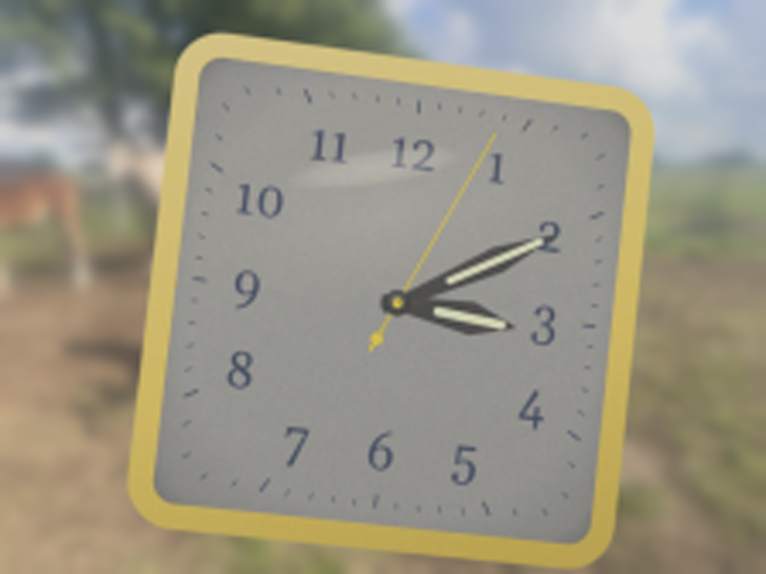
3,10,04
